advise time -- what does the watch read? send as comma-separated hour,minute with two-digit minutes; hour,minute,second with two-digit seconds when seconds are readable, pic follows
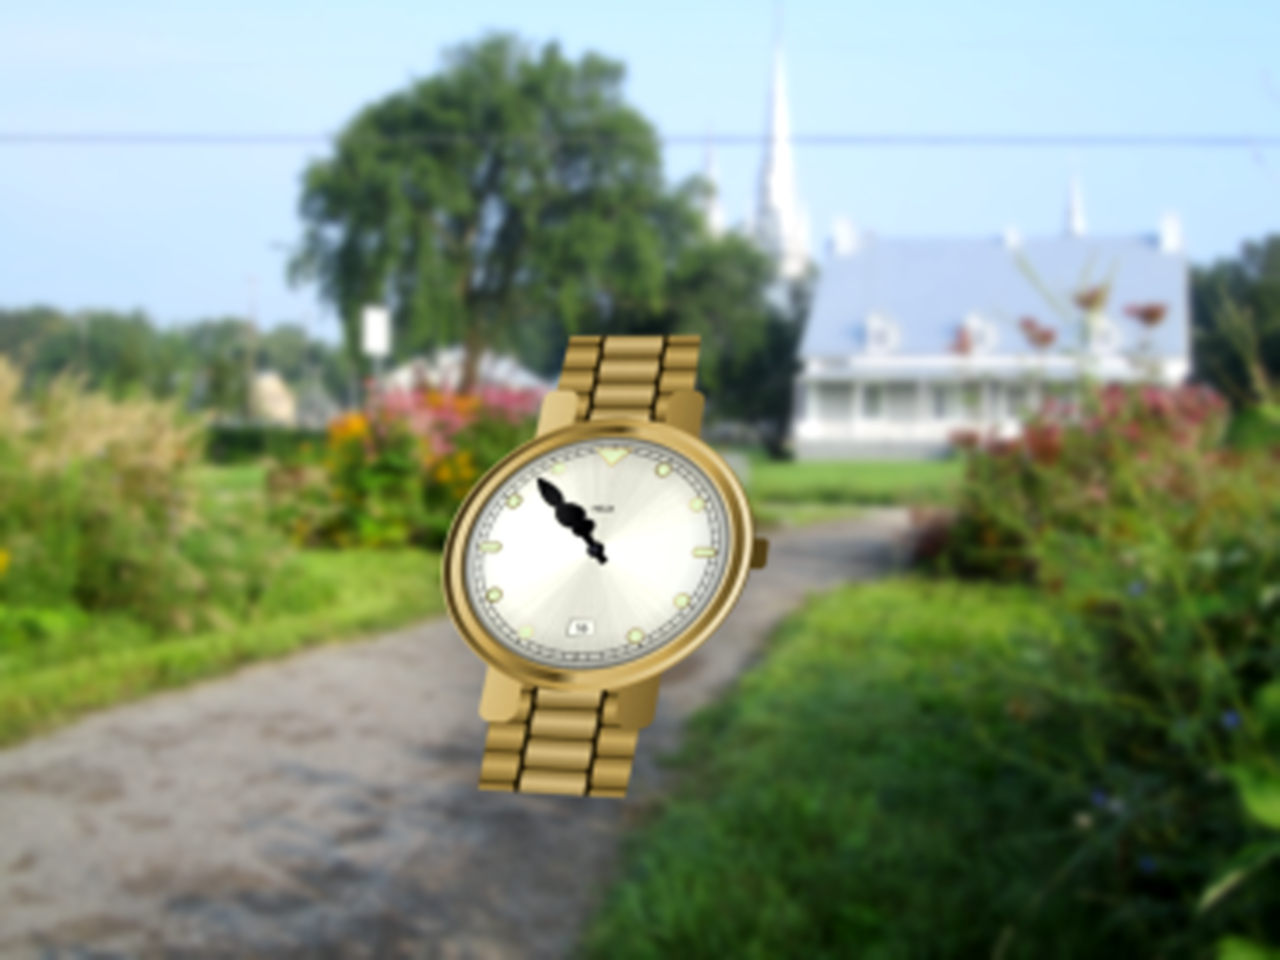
10,53
